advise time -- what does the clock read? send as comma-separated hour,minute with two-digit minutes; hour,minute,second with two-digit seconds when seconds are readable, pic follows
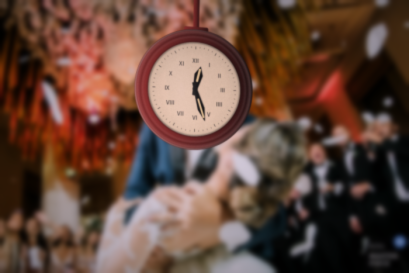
12,27
